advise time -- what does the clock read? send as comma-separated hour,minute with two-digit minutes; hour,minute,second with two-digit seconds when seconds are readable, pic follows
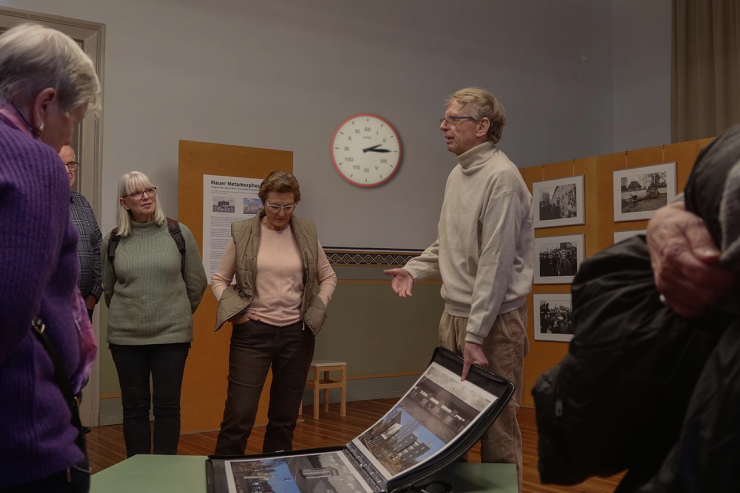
2,15
